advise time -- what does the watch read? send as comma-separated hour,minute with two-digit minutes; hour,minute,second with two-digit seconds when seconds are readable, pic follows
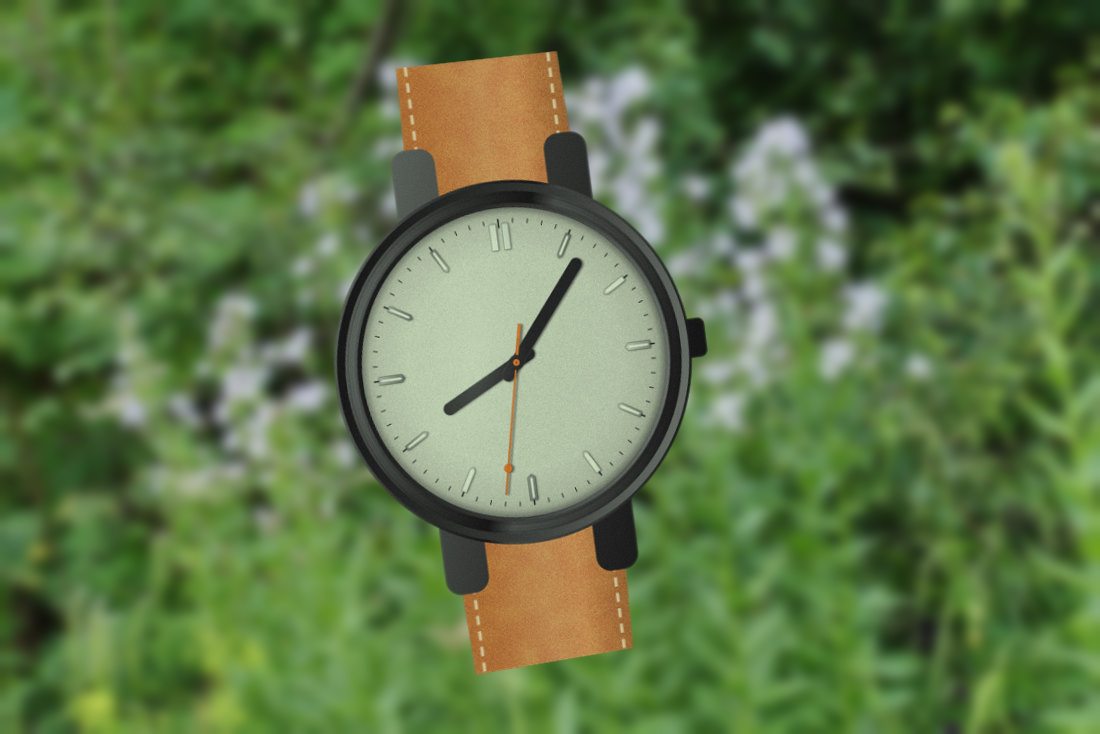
8,06,32
